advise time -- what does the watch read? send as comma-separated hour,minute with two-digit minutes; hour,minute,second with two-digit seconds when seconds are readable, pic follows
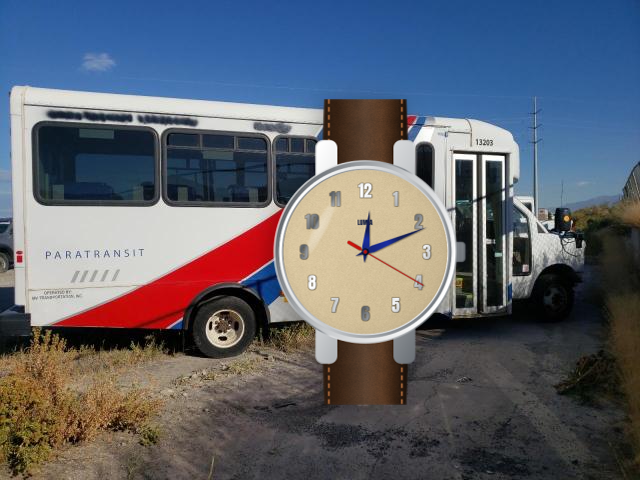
12,11,20
